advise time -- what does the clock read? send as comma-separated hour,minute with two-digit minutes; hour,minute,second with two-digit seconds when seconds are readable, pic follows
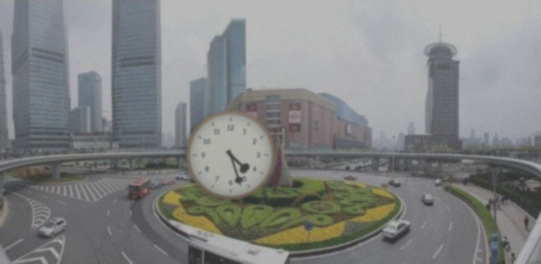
4,27
